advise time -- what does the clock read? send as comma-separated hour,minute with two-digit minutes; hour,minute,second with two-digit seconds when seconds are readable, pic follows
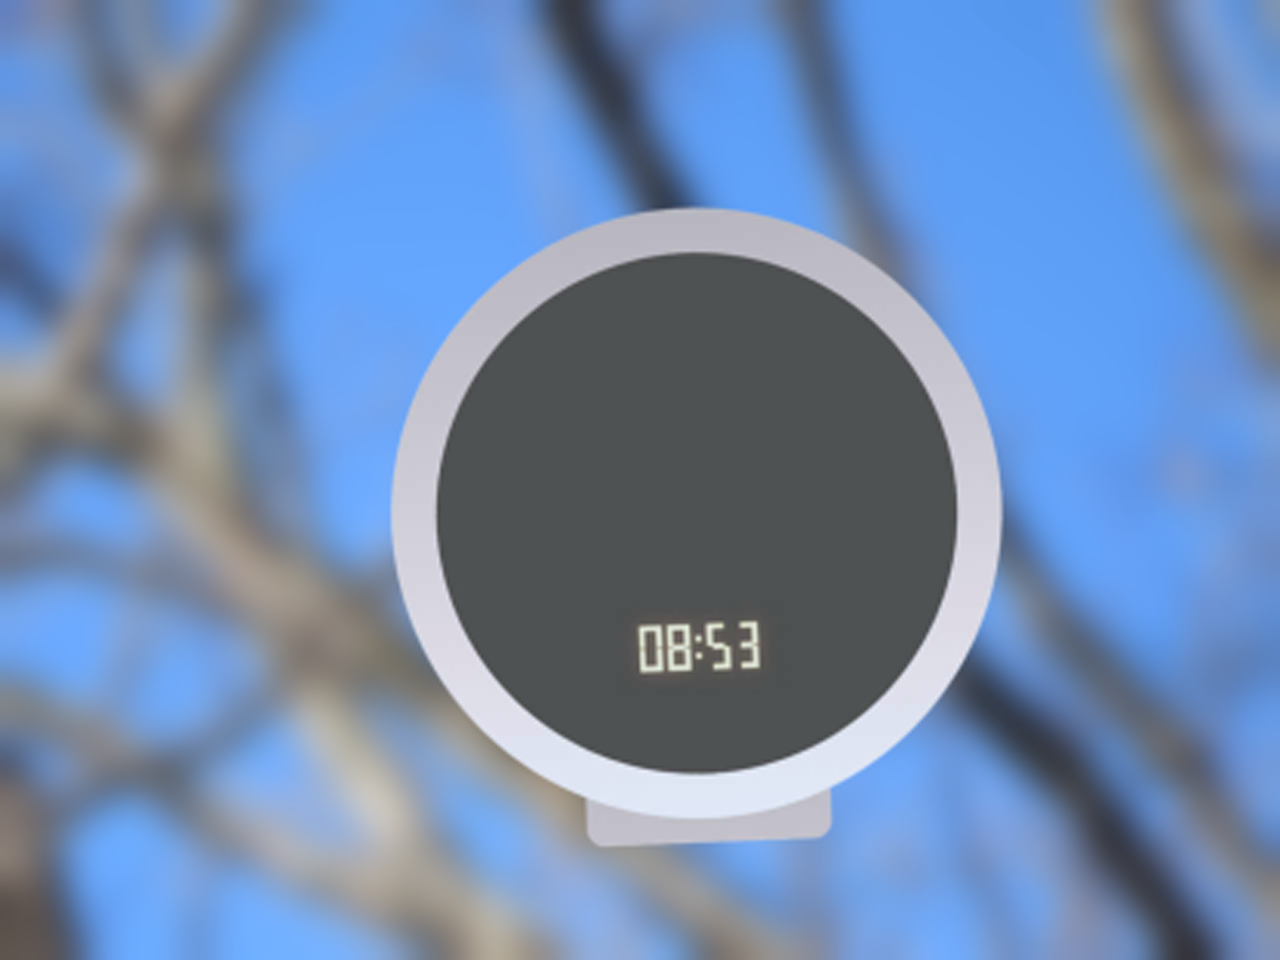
8,53
